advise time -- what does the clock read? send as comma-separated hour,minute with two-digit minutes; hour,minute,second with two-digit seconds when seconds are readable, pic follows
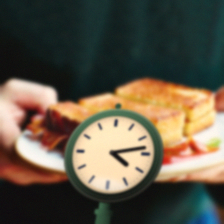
4,13
